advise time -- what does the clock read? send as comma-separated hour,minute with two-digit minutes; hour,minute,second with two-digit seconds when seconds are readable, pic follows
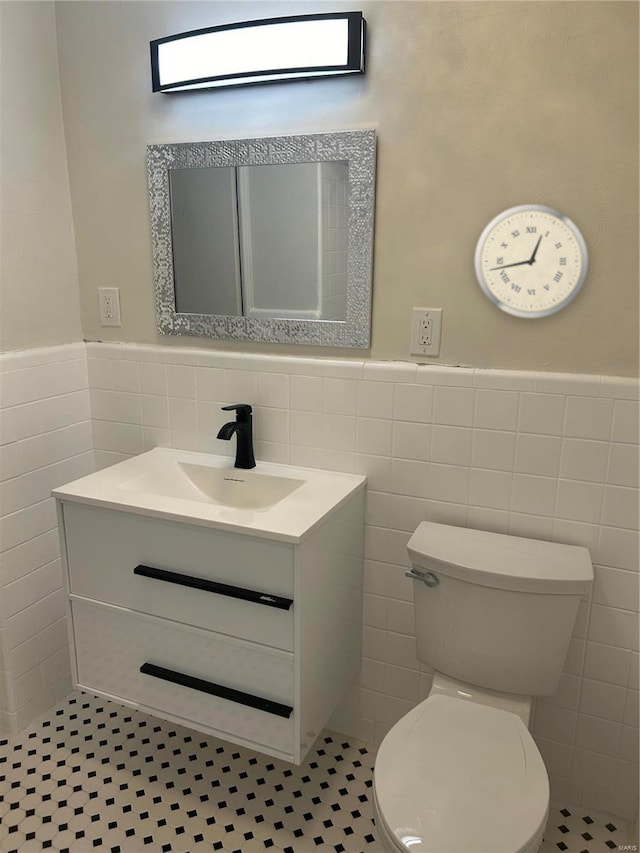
12,43
